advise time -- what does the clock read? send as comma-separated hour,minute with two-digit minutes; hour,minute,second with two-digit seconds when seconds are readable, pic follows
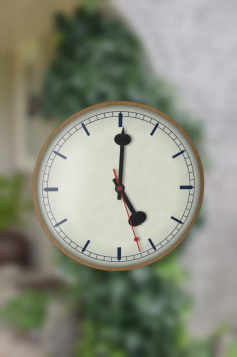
5,00,27
